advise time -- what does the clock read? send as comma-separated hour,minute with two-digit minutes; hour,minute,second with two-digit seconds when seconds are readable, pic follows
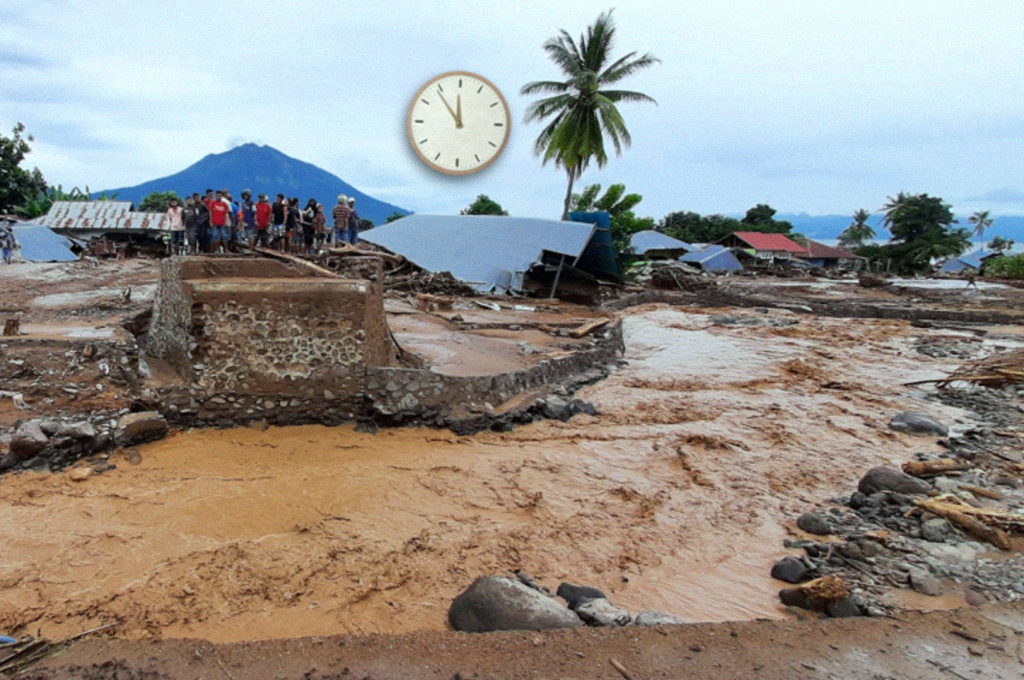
11,54
